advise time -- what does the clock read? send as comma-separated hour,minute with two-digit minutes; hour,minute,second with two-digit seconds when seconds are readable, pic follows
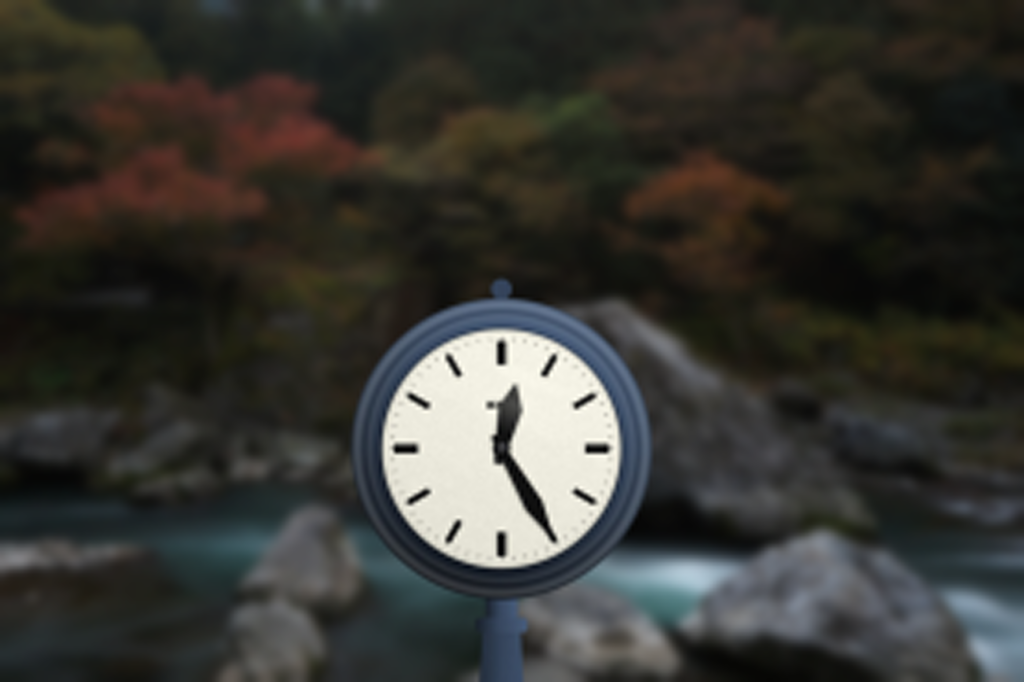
12,25
